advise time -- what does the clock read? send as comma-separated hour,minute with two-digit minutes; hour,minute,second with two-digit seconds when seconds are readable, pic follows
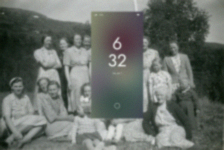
6,32
